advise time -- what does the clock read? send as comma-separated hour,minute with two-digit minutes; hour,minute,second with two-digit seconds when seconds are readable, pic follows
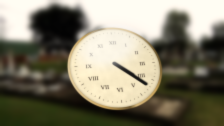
4,22
